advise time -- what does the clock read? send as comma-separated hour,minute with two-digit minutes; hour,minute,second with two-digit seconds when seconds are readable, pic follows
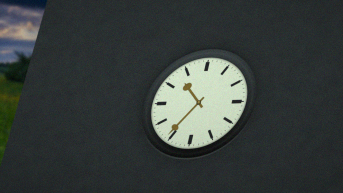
10,36
